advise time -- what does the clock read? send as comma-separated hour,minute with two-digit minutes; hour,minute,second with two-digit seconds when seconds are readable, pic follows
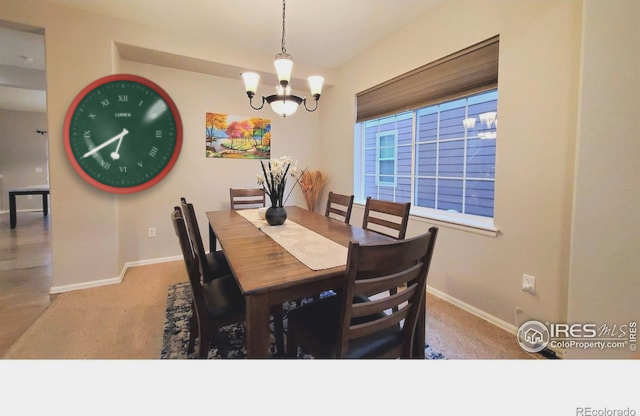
6,40
